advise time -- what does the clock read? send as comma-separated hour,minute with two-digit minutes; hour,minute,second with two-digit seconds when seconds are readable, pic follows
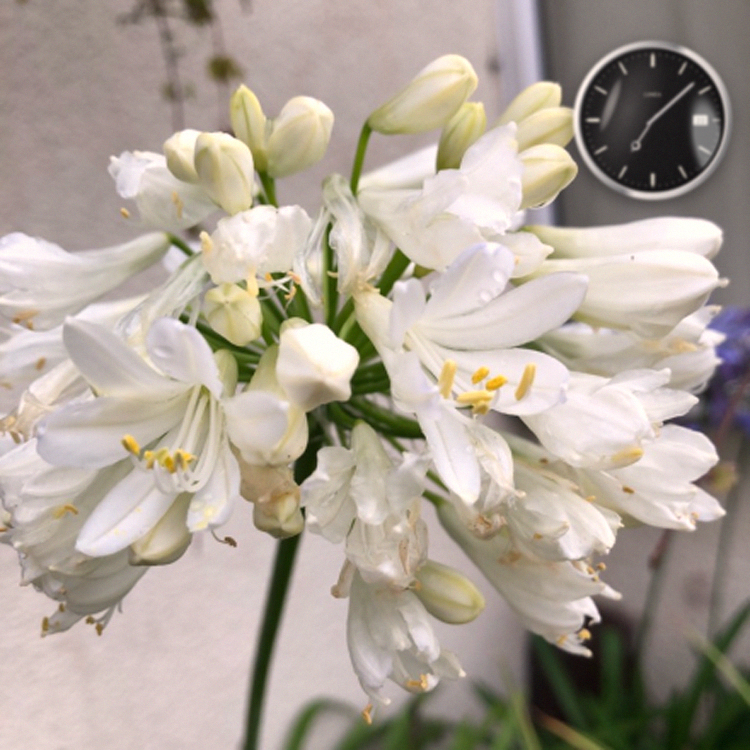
7,08
